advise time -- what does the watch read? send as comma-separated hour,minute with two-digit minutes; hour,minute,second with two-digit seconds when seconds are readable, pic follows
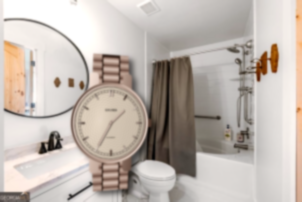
1,35
